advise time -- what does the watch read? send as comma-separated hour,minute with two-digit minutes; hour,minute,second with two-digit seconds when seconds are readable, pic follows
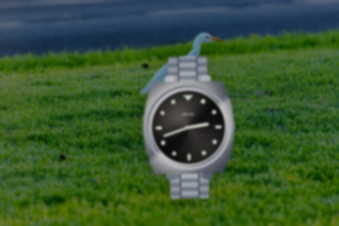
2,42
